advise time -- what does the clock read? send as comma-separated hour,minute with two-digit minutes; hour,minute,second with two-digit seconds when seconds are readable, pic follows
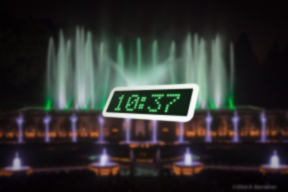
10,37
